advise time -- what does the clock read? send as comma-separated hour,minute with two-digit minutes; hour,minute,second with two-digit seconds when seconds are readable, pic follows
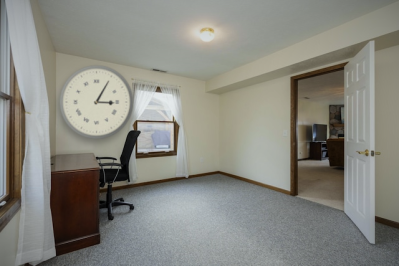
3,05
